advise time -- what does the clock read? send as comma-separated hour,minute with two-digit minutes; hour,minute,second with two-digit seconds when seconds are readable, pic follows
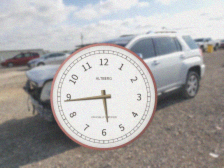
5,44
